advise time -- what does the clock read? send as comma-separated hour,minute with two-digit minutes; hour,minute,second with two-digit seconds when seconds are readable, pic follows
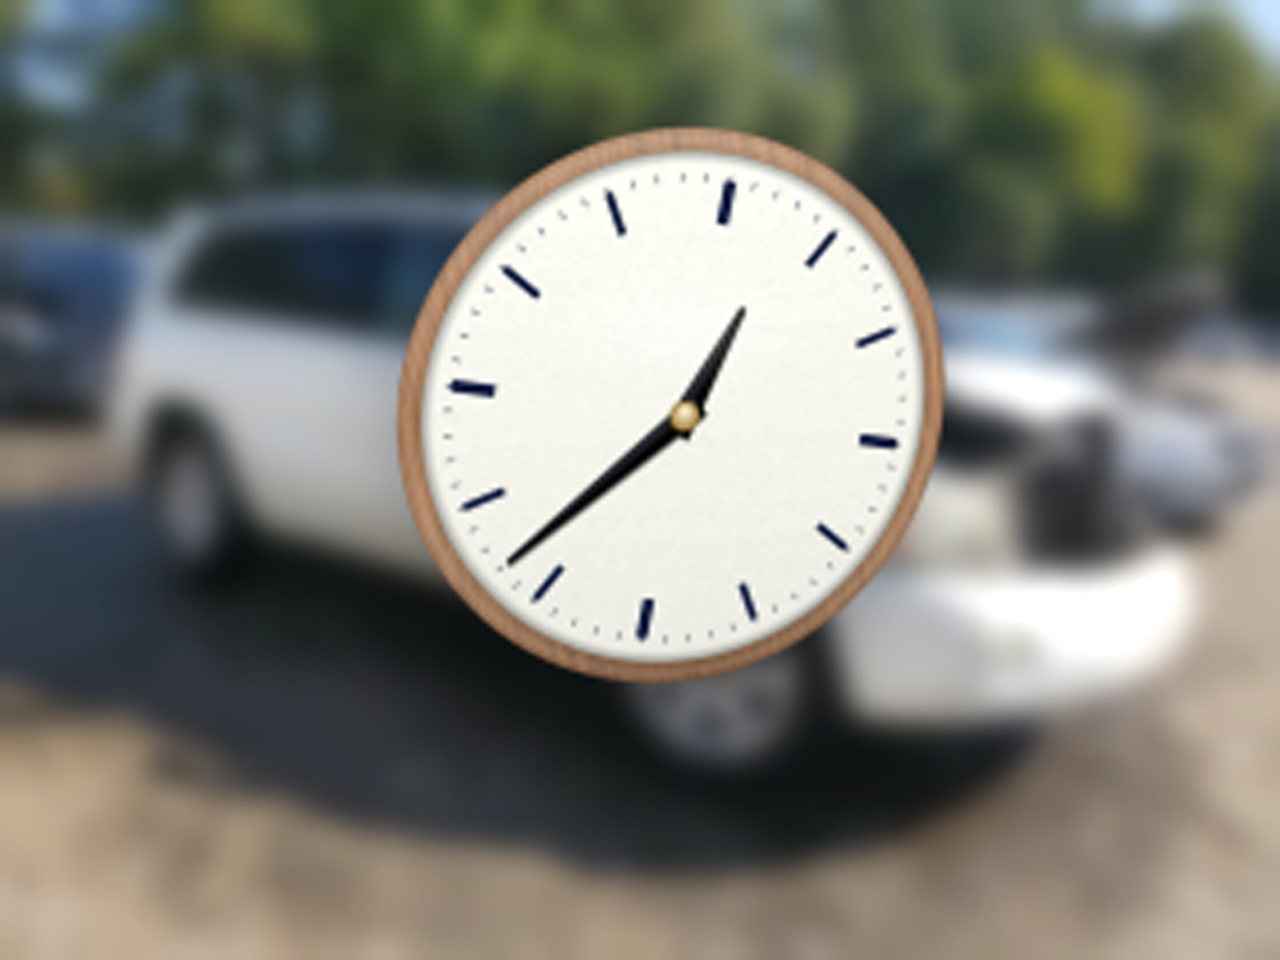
12,37
